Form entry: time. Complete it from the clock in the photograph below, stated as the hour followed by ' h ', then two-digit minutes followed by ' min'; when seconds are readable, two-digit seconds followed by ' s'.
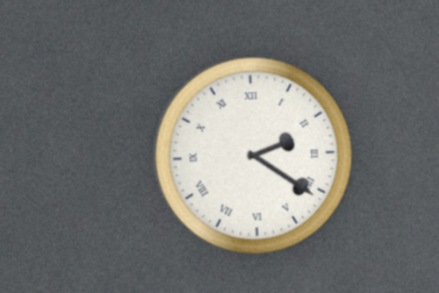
2 h 21 min
